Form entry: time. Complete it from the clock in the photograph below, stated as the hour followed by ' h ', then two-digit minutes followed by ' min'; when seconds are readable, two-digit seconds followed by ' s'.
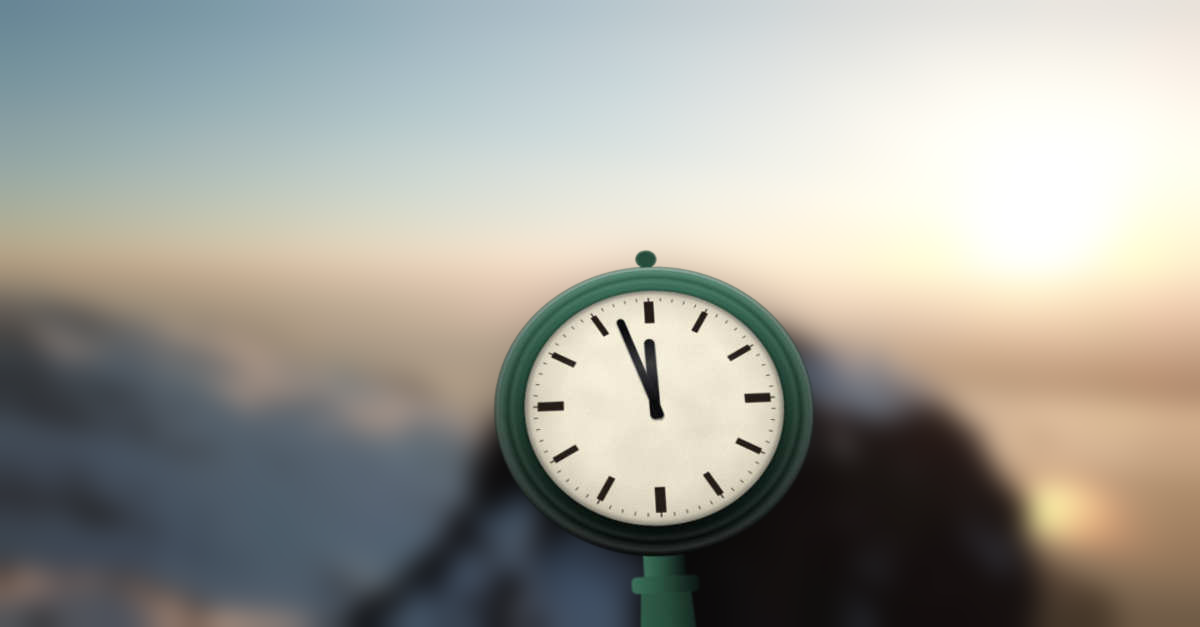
11 h 57 min
